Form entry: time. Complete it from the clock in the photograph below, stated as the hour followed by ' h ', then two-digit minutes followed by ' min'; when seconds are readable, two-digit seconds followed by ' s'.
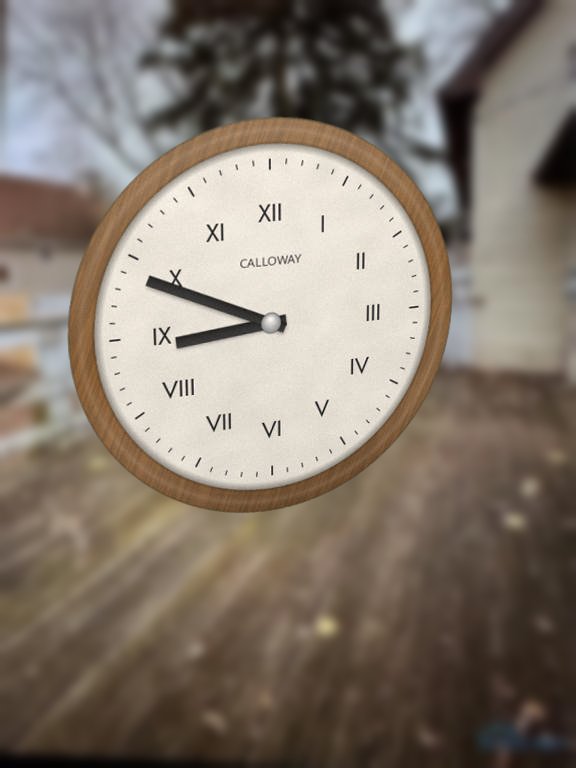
8 h 49 min
